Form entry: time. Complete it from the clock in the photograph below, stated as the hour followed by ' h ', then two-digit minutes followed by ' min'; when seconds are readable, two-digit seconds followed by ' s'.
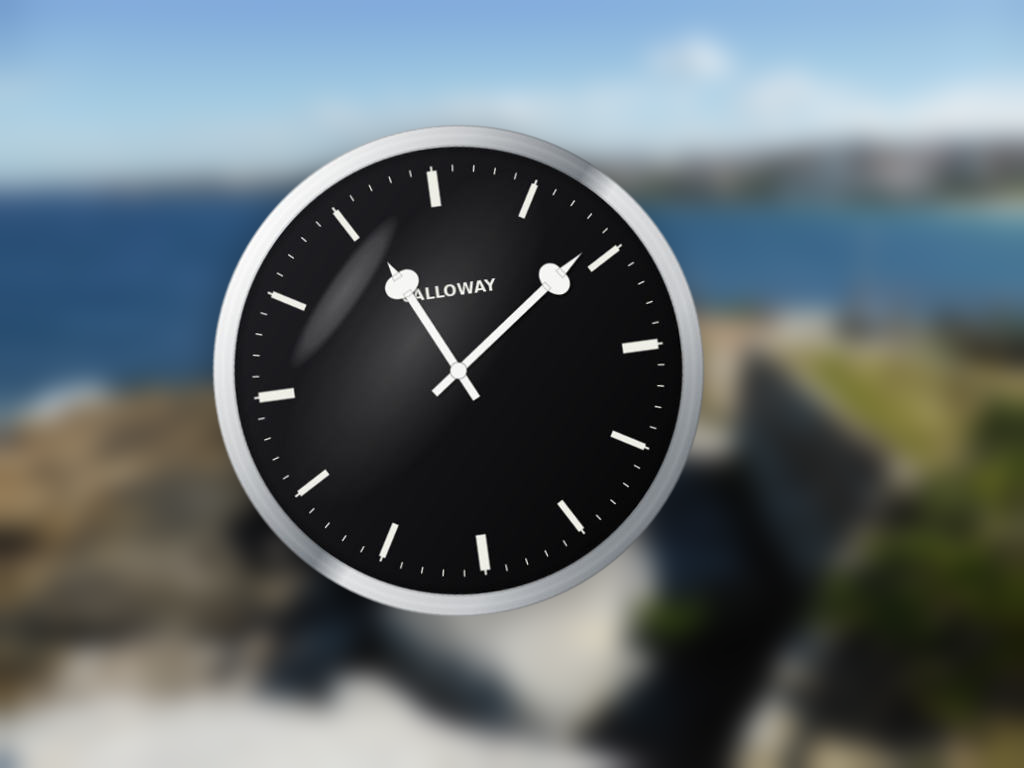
11 h 09 min
